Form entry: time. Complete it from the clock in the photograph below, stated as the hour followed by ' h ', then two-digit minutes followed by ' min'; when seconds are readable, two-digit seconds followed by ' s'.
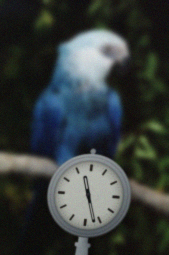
11 h 27 min
